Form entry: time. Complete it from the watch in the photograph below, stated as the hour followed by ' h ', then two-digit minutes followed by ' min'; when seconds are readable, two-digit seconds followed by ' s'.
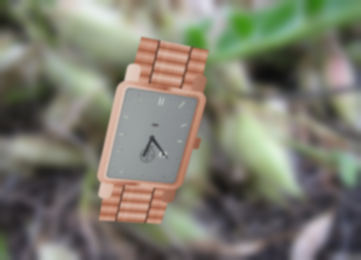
6 h 22 min
